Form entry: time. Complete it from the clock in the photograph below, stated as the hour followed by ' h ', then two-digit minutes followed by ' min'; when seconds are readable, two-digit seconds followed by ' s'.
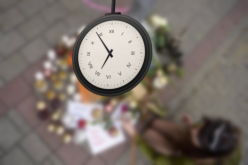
6 h 54 min
